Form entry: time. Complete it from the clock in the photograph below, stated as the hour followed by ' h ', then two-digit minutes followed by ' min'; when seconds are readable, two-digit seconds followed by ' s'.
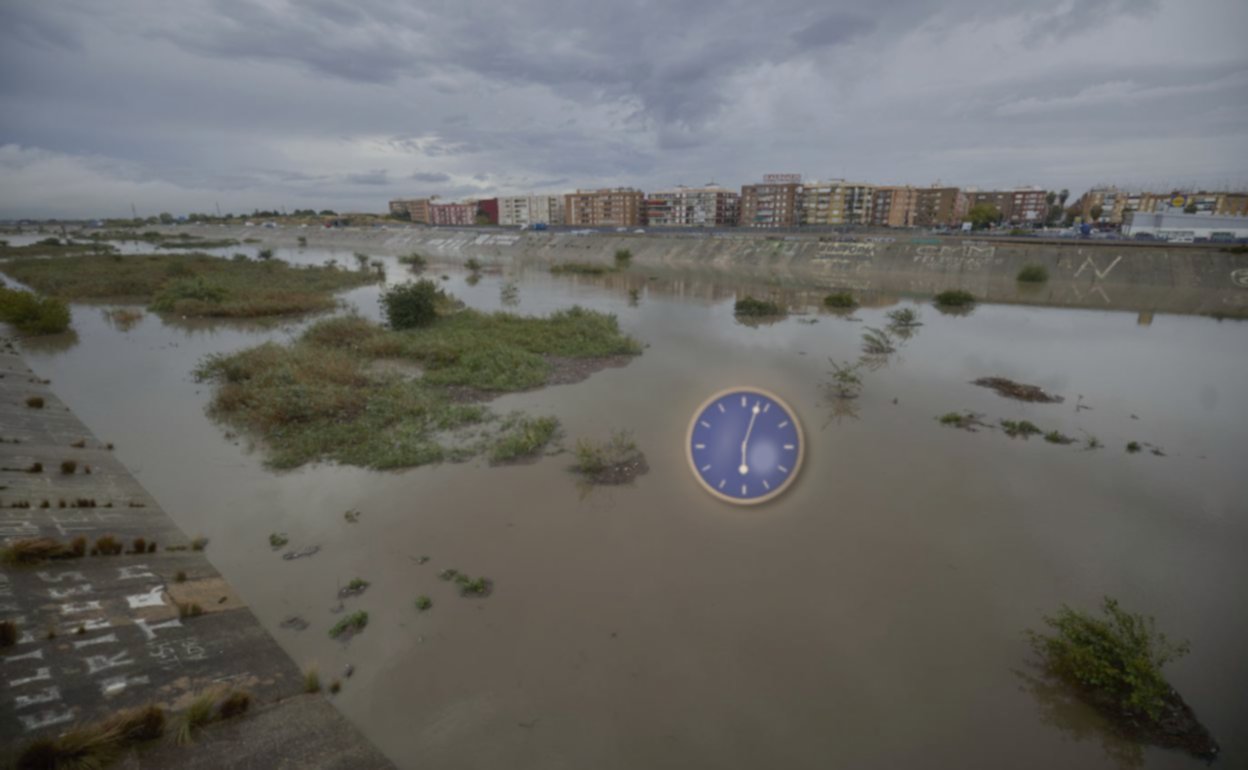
6 h 03 min
